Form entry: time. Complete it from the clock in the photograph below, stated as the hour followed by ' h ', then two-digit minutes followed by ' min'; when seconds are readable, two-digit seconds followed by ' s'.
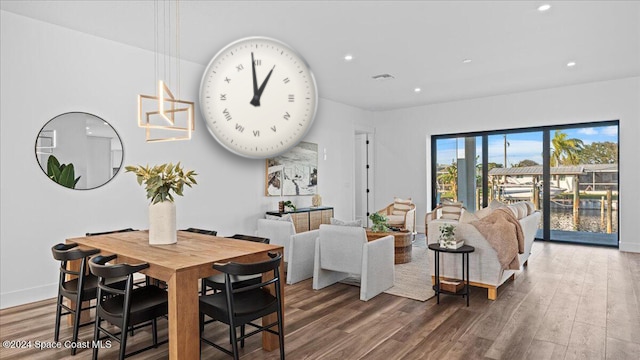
12 h 59 min
